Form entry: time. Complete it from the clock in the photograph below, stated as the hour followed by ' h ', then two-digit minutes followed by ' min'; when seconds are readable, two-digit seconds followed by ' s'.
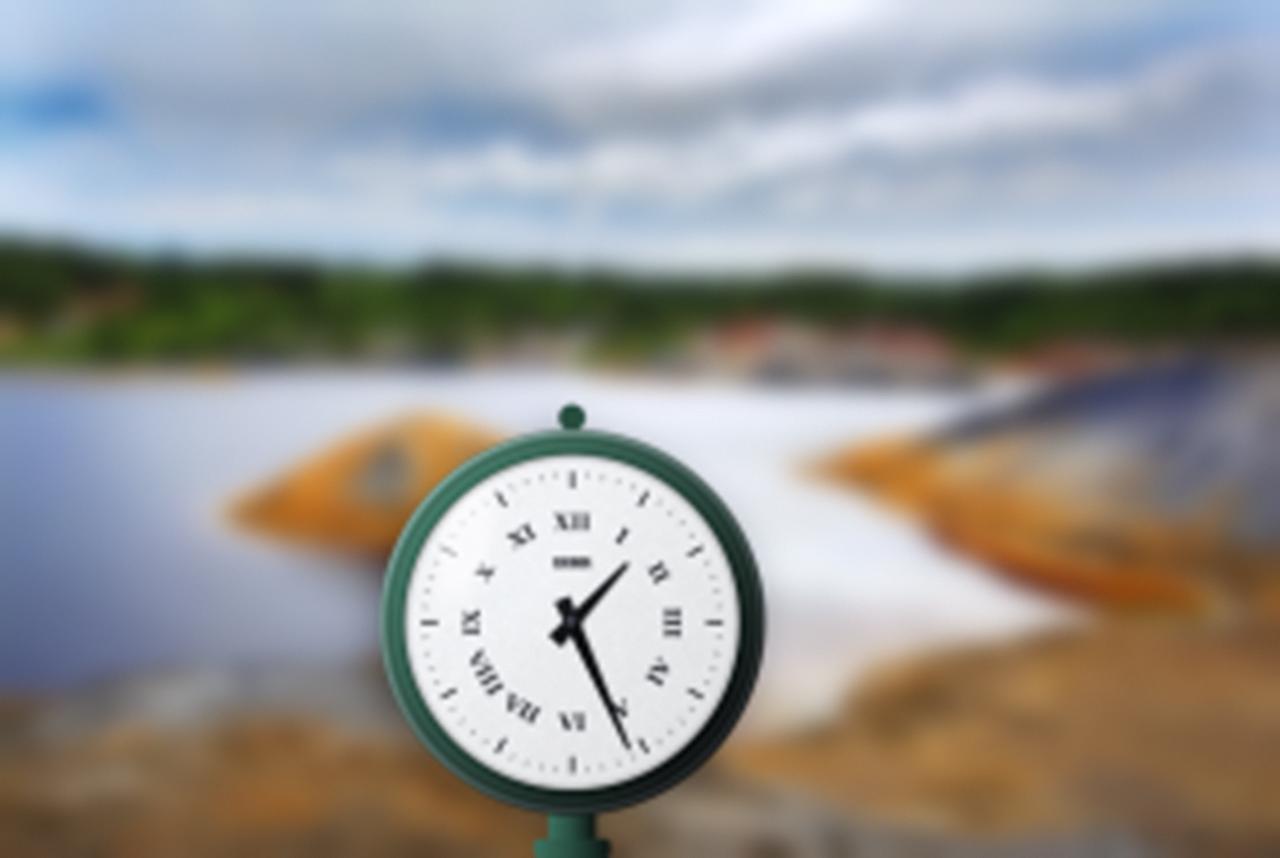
1 h 26 min
